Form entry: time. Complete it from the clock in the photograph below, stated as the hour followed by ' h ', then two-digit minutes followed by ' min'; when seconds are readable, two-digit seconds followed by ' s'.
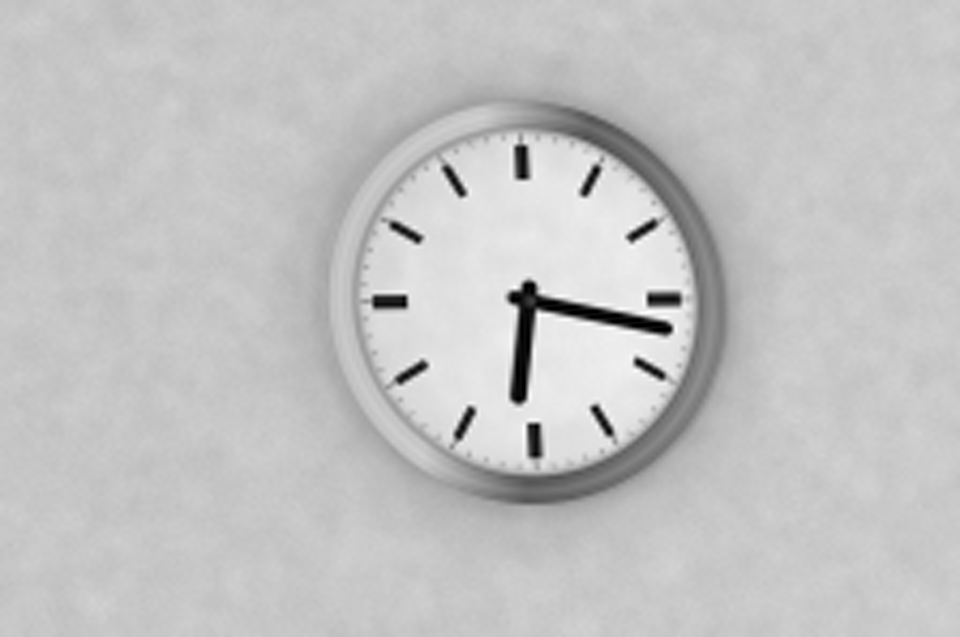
6 h 17 min
